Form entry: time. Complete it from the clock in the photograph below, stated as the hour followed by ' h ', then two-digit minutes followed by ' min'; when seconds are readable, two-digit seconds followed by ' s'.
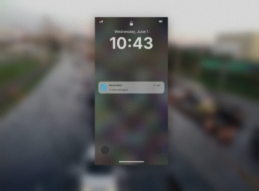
10 h 43 min
